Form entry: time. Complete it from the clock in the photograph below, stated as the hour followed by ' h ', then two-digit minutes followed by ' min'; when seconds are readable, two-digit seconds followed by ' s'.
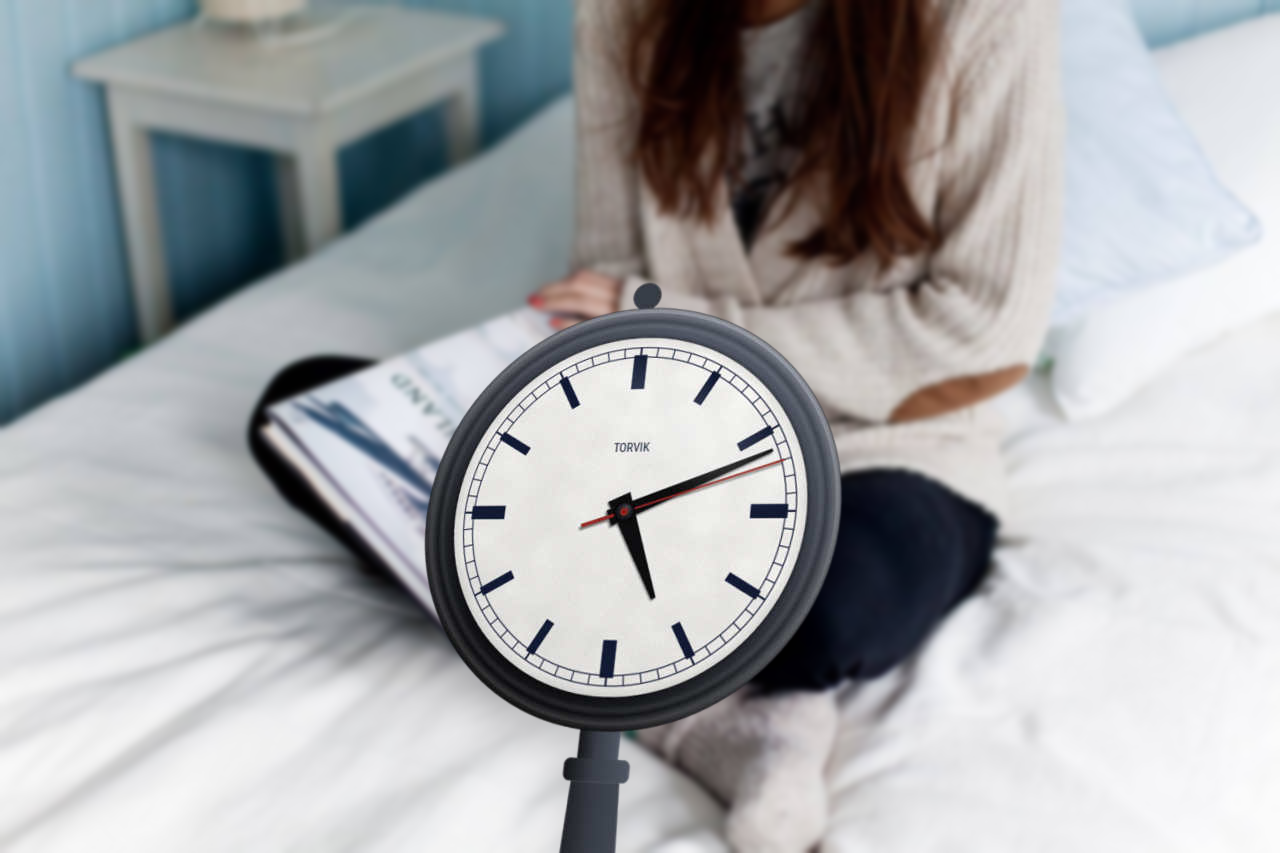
5 h 11 min 12 s
